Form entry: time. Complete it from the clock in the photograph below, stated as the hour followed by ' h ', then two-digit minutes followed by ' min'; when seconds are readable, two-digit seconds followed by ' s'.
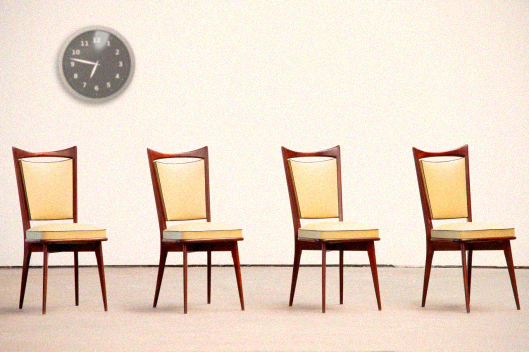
6 h 47 min
